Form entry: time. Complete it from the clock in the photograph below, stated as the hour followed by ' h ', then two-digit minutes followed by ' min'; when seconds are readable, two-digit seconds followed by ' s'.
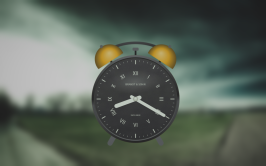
8 h 20 min
